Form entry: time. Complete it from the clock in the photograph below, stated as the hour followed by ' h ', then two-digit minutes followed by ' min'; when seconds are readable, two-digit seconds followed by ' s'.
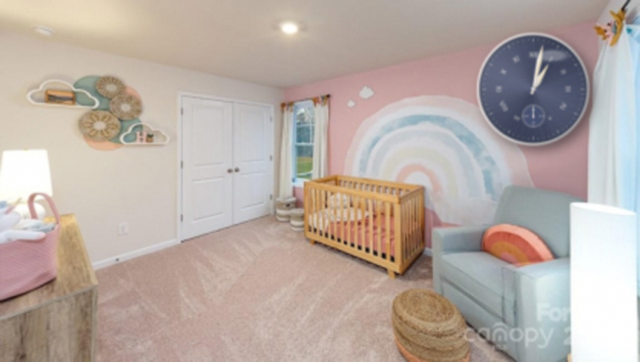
1 h 02 min
